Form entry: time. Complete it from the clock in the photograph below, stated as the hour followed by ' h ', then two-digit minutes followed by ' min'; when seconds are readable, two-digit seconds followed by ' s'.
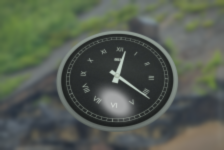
12 h 21 min
